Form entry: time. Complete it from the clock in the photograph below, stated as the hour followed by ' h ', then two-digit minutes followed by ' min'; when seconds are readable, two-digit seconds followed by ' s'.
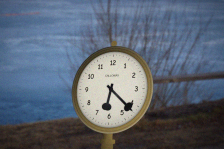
6 h 22 min
